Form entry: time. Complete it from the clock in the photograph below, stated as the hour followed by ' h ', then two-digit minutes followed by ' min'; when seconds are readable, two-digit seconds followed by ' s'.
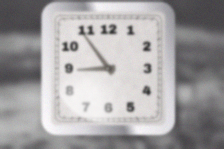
8 h 54 min
